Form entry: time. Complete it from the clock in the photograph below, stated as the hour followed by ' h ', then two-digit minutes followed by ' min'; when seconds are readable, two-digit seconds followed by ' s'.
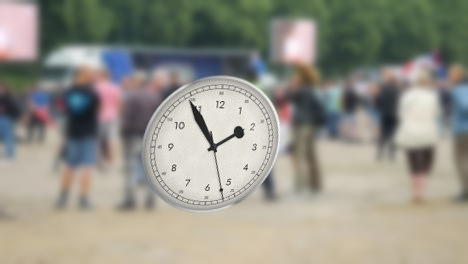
1 h 54 min 27 s
